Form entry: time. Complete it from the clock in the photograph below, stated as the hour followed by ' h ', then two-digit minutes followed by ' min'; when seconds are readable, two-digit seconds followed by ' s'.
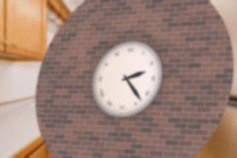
2 h 23 min
